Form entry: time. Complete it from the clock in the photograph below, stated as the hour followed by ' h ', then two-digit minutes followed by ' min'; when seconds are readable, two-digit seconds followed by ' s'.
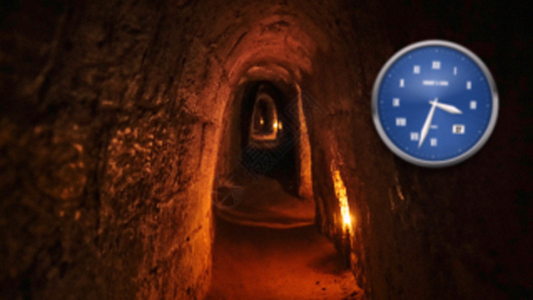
3 h 33 min
